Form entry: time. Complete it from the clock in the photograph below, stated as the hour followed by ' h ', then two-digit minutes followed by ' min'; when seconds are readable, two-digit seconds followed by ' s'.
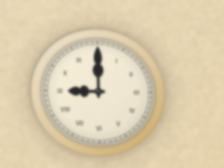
9 h 00 min
